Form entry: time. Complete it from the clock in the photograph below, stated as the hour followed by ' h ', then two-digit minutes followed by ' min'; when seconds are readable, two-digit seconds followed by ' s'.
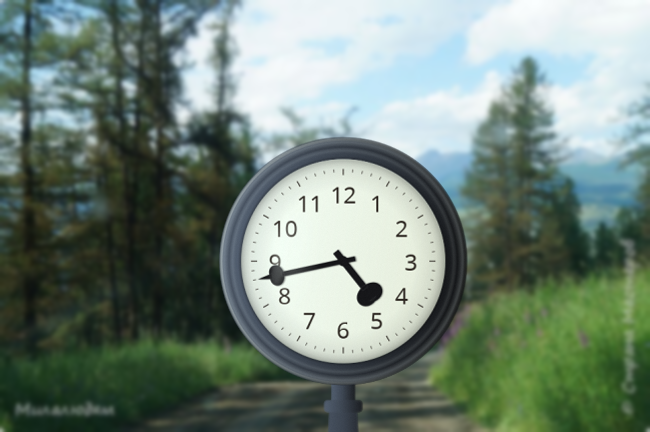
4 h 43 min
